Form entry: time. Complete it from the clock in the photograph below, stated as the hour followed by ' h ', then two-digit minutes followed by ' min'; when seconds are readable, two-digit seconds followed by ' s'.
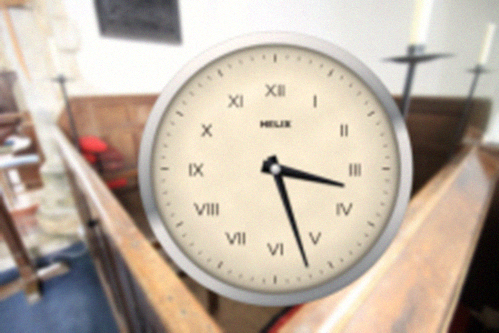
3 h 27 min
